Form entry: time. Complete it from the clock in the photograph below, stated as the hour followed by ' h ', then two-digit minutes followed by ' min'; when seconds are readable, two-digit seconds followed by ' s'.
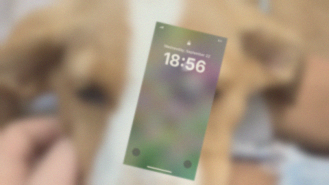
18 h 56 min
